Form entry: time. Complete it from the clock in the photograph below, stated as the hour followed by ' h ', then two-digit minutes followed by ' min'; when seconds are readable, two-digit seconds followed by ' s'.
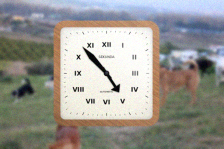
4 h 53 min
